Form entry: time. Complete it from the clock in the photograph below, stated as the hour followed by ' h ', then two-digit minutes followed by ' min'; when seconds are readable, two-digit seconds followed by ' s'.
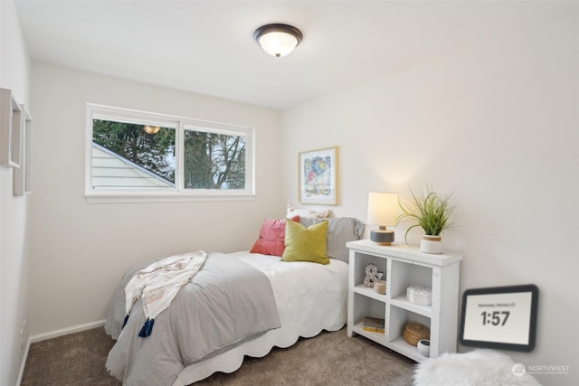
1 h 57 min
